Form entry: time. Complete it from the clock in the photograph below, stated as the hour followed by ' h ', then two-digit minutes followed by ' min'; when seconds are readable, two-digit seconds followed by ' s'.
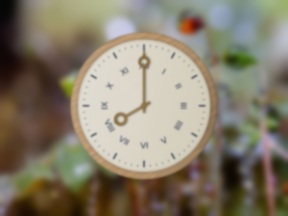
8 h 00 min
